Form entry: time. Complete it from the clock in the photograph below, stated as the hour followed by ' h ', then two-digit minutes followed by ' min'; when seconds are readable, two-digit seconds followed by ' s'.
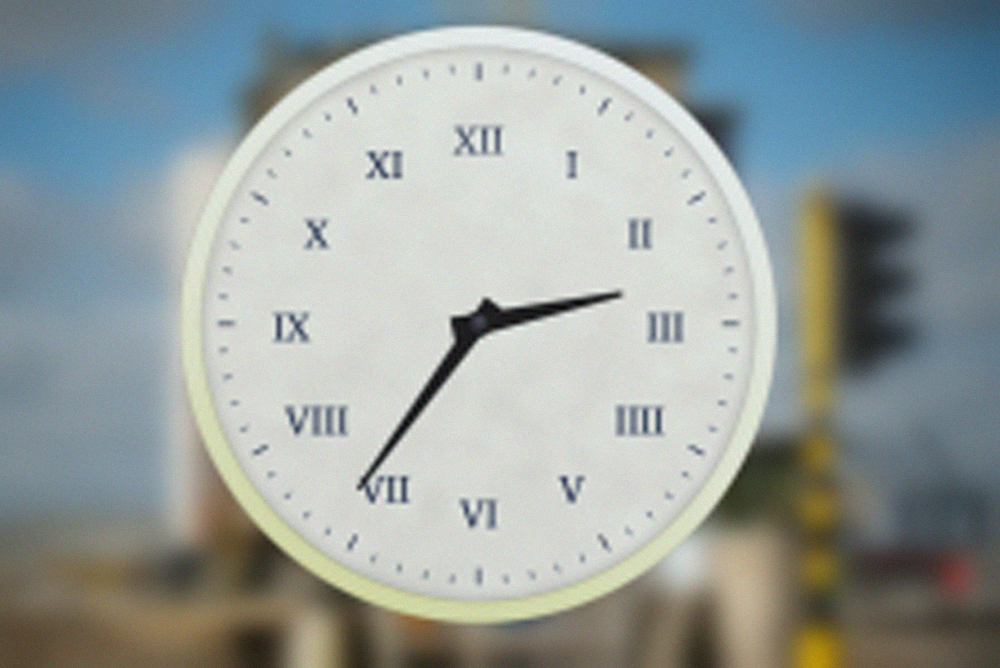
2 h 36 min
